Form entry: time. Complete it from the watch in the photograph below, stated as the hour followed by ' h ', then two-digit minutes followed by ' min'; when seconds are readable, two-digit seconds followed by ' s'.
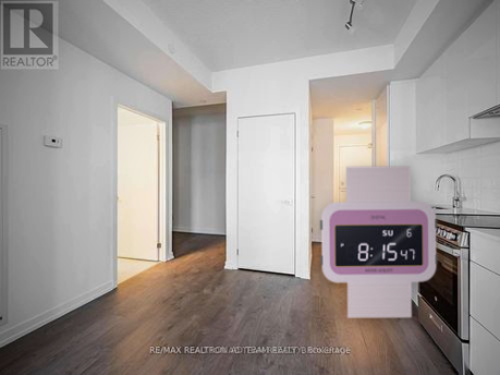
8 h 15 min 47 s
